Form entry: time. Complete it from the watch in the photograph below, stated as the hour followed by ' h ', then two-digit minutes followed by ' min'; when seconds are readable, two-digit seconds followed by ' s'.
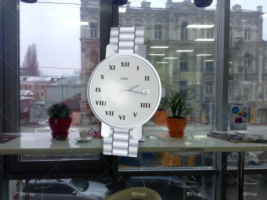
2 h 16 min
